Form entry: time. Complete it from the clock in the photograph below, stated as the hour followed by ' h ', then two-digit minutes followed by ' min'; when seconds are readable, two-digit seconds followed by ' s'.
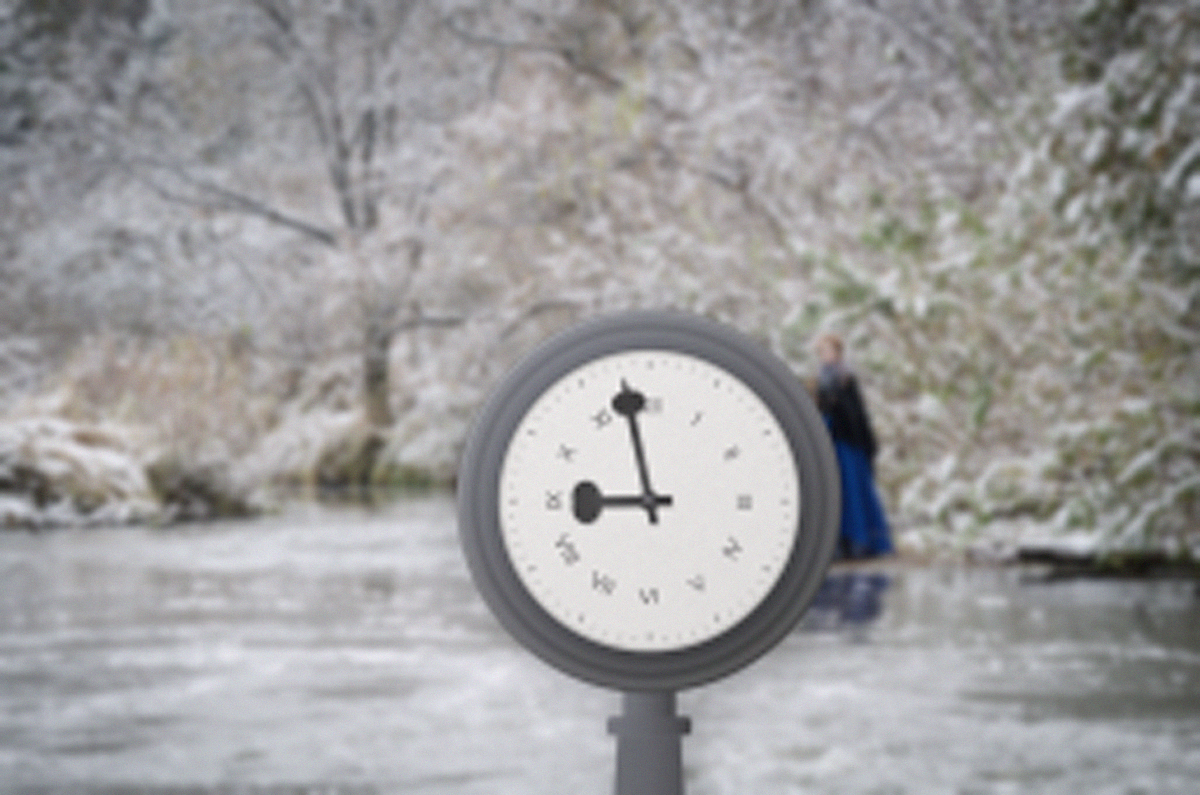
8 h 58 min
